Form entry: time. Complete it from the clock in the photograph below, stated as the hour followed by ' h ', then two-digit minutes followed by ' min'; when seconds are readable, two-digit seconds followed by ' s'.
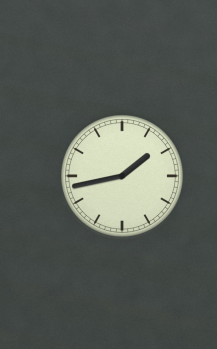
1 h 43 min
